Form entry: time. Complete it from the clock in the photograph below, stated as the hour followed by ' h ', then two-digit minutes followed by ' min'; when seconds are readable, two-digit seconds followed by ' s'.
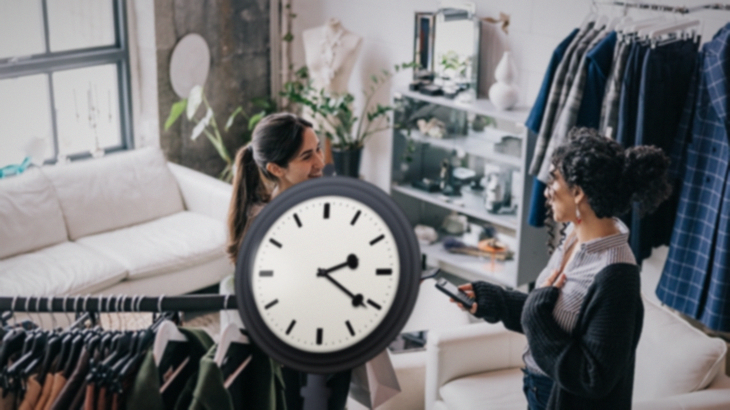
2 h 21 min
